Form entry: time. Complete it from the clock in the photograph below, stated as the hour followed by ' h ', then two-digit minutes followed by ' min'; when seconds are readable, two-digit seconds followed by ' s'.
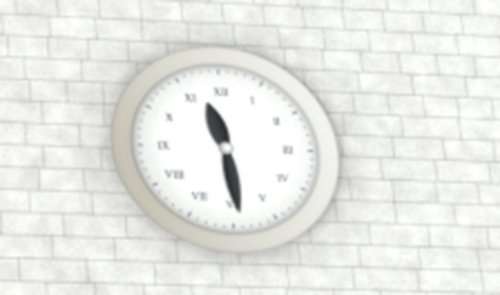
11 h 29 min
